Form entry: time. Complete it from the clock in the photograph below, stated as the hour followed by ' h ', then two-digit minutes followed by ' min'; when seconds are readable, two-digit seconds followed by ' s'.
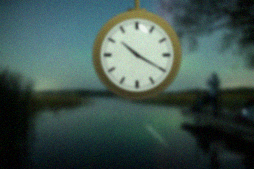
10 h 20 min
